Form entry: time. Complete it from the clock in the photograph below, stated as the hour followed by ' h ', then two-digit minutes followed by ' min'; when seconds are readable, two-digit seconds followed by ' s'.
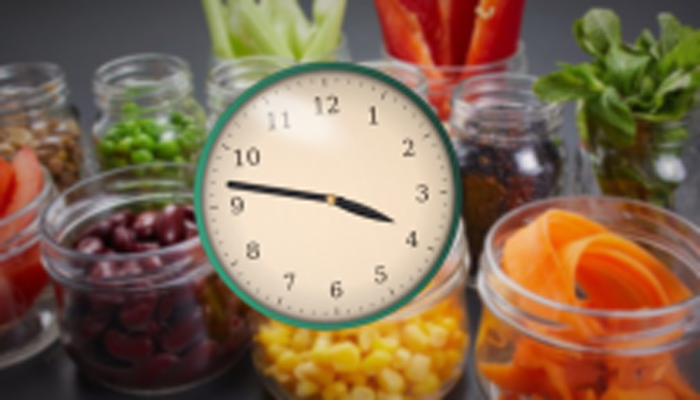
3 h 47 min
